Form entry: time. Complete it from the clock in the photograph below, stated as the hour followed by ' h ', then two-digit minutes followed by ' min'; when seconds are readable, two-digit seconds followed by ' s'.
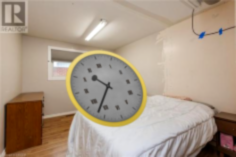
10 h 37 min
